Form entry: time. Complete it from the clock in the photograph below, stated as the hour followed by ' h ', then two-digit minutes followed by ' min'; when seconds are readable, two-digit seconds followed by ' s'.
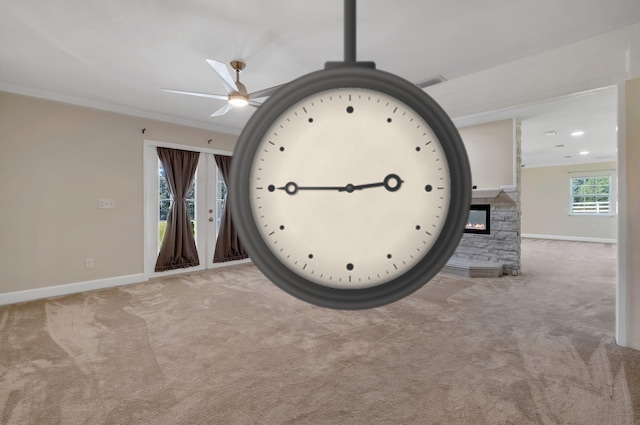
2 h 45 min
